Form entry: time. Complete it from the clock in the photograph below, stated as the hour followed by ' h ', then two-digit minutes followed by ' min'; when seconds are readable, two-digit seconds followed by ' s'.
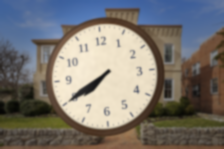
7 h 40 min
